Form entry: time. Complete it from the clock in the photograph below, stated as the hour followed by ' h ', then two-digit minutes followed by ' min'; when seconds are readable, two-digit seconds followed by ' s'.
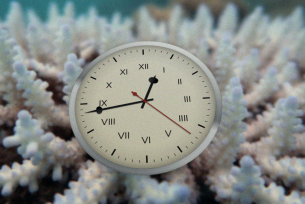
12 h 43 min 22 s
